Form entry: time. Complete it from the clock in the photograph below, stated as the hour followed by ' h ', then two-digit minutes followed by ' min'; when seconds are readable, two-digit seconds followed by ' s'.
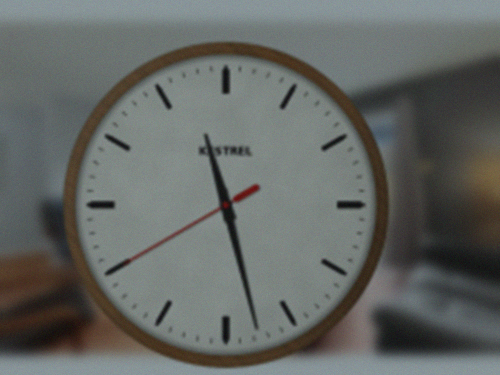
11 h 27 min 40 s
